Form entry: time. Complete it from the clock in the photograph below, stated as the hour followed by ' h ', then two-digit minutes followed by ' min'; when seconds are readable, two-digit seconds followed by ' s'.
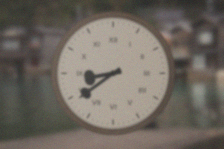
8 h 39 min
